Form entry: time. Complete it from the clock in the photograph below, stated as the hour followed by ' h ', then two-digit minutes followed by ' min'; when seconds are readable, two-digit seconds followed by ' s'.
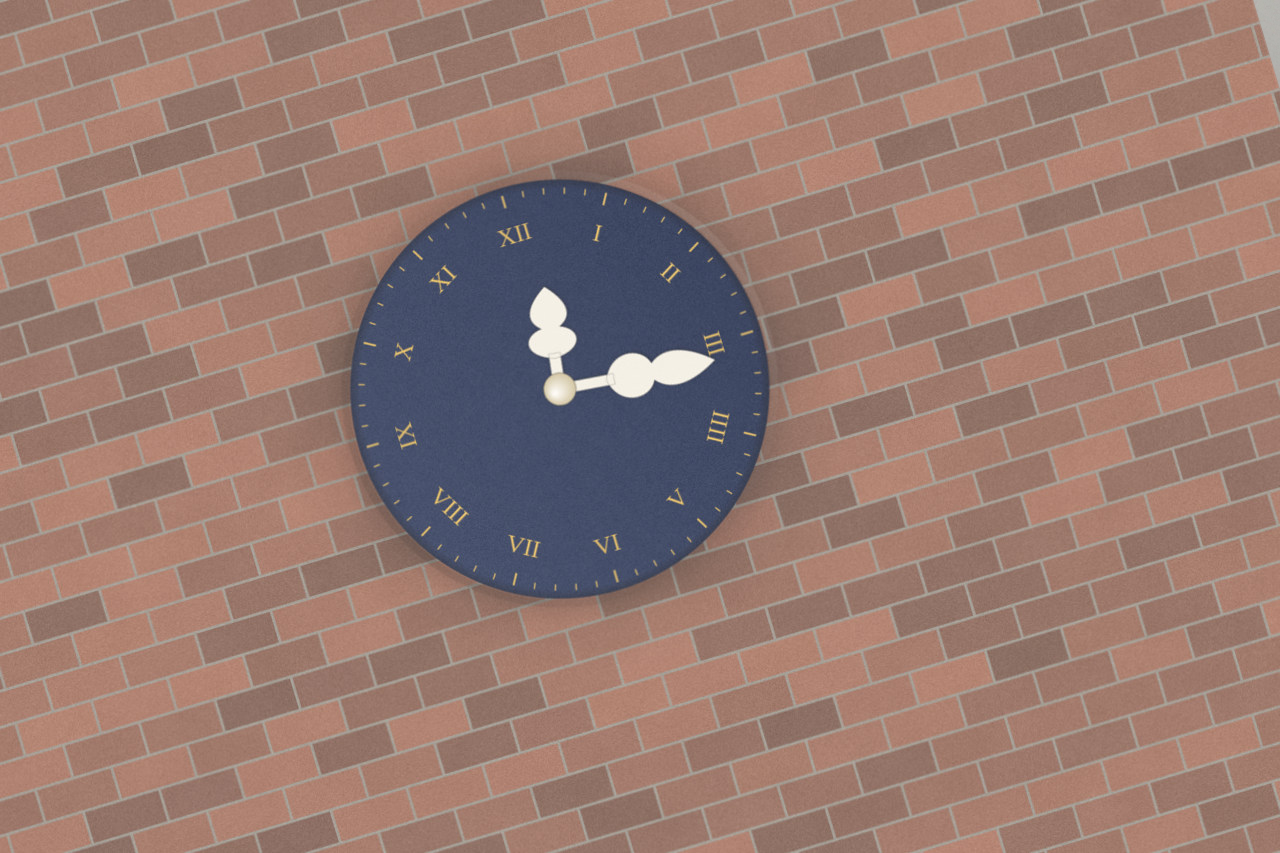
12 h 16 min
